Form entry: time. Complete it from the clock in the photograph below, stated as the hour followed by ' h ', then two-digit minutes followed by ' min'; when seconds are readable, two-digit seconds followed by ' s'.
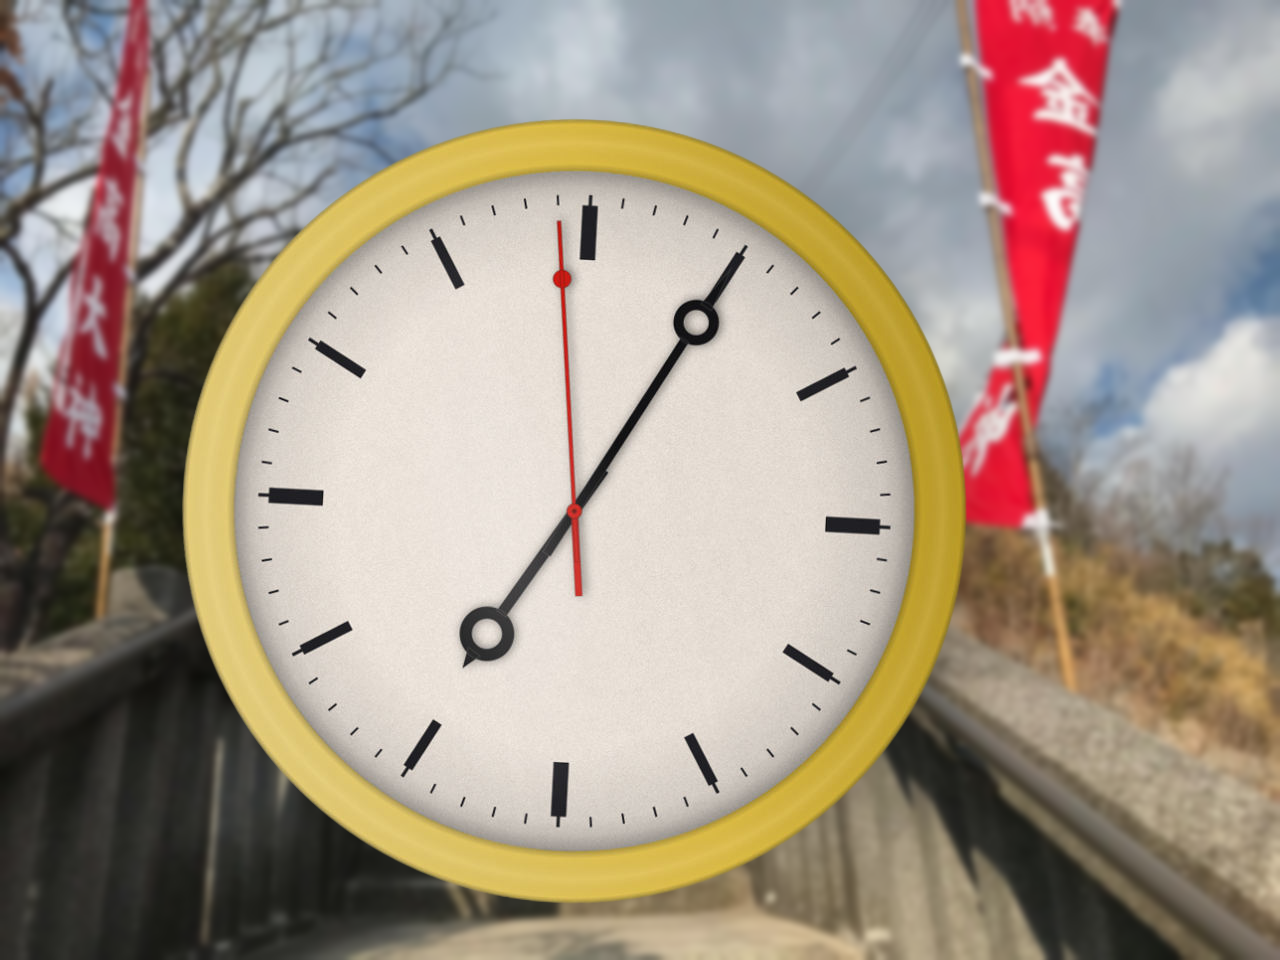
7 h 04 min 59 s
